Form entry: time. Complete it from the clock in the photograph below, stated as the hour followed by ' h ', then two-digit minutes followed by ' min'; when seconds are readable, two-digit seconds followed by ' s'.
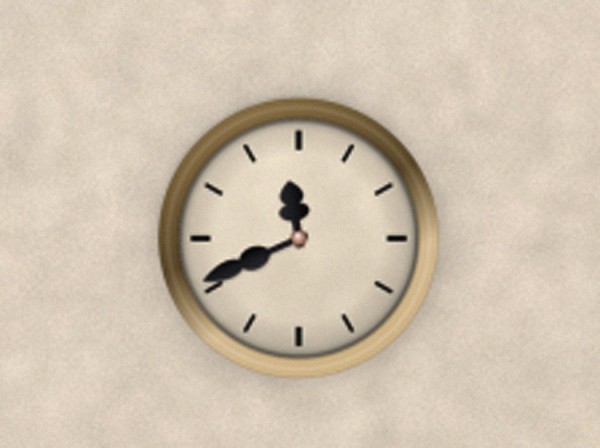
11 h 41 min
